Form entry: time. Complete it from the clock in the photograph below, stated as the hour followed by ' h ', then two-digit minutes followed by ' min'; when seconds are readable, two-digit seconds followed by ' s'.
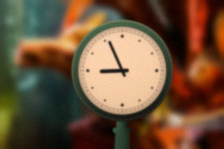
8 h 56 min
